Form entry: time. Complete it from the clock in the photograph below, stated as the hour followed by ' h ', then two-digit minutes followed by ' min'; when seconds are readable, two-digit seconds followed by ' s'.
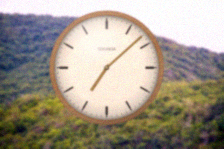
7 h 08 min
